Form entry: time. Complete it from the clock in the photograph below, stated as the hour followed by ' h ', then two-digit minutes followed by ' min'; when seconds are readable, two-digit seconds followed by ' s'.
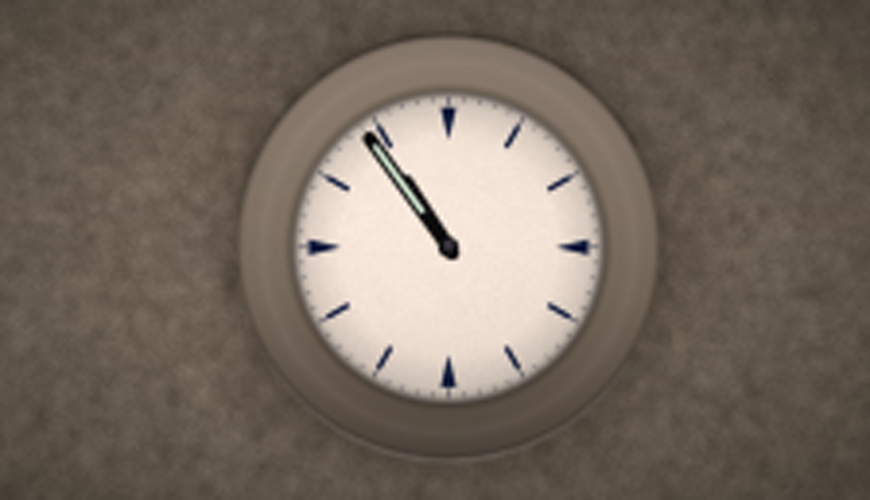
10 h 54 min
